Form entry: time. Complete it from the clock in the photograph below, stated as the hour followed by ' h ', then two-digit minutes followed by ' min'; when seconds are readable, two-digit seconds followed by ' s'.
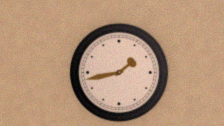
1 h 43 min
